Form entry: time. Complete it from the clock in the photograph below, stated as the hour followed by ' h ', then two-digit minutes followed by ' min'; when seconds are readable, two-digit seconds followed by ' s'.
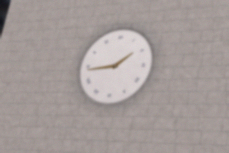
1 h 44 min
